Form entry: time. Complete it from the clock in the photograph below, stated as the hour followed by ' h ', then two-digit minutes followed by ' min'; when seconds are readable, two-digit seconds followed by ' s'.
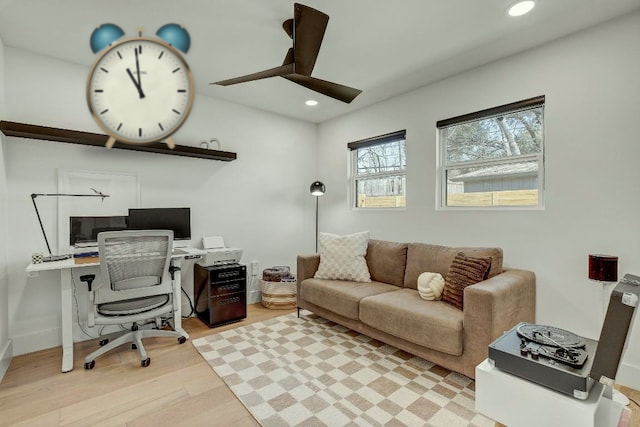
10 h 59 min
